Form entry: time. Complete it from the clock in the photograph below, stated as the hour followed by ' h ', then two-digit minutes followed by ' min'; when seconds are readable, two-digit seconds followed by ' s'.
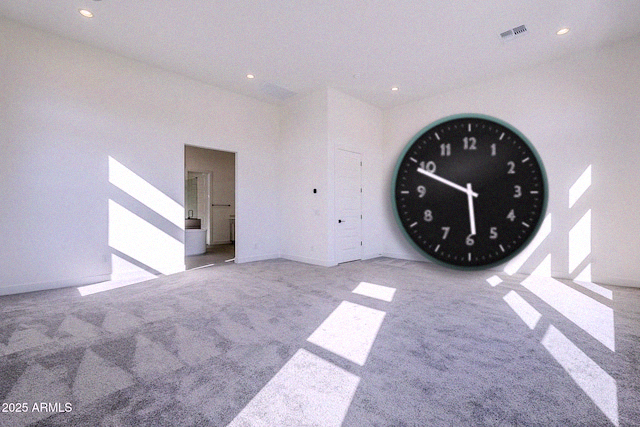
5 h 49 min
